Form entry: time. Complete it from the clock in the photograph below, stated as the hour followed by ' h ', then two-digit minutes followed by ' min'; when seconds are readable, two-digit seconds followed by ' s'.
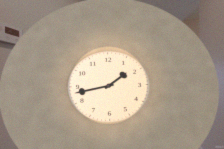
1 h 43 min
